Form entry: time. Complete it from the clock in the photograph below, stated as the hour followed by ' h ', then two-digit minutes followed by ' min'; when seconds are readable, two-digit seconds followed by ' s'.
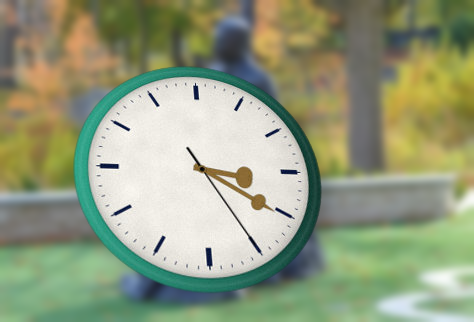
3 h 20 min 25 s
